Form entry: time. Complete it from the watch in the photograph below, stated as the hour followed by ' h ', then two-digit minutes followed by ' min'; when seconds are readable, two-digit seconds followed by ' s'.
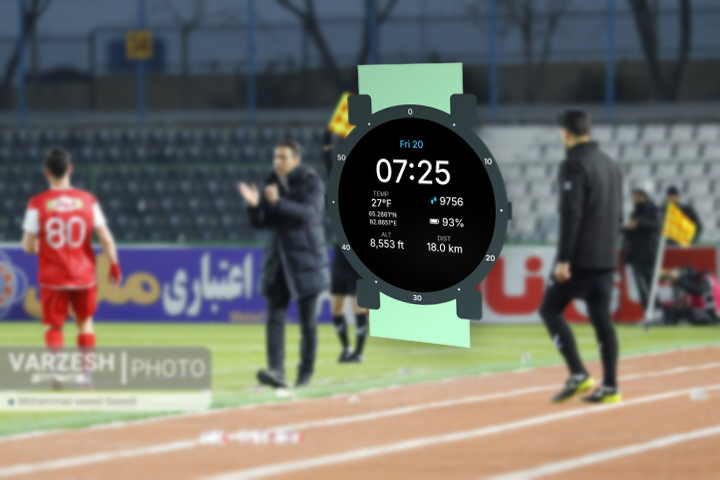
7 h 25 min
